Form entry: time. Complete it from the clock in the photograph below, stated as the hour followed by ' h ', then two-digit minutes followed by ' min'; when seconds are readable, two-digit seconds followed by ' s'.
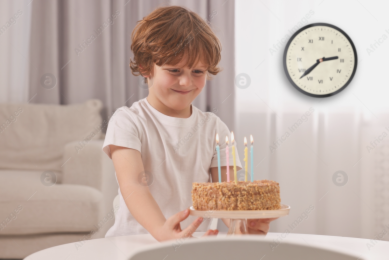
2 h 38 min
